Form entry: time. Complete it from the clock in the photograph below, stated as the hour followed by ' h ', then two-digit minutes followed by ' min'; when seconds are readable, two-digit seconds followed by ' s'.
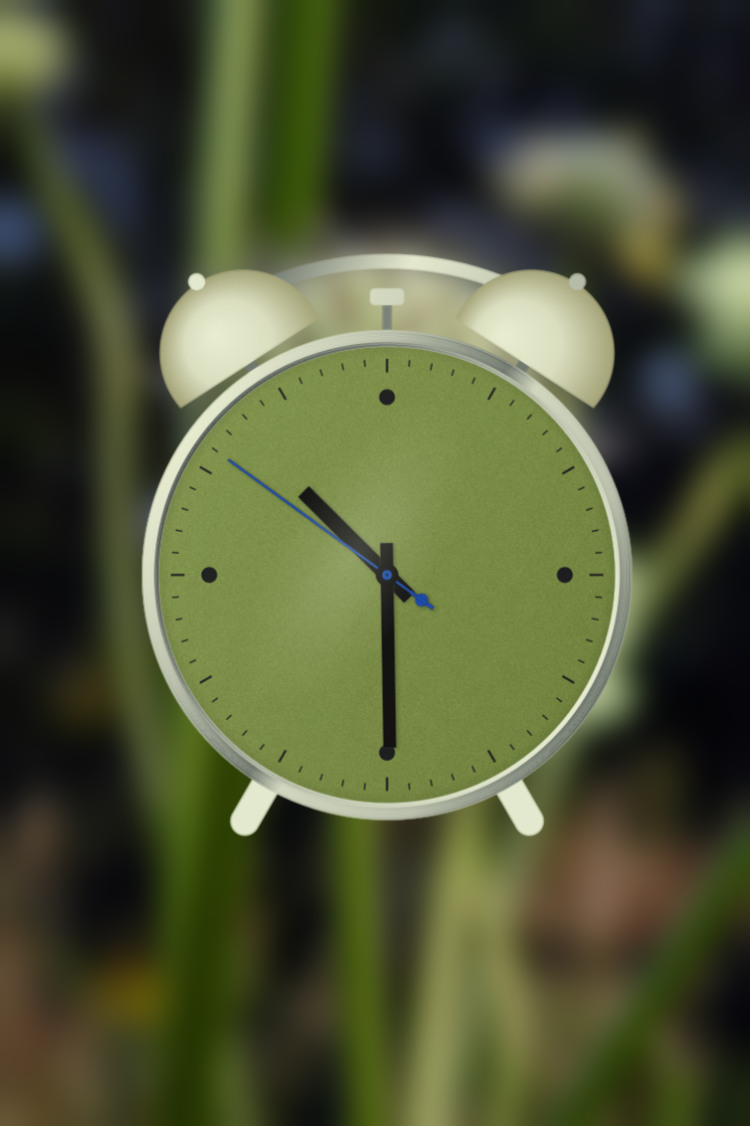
10 h 29 min 51 s
